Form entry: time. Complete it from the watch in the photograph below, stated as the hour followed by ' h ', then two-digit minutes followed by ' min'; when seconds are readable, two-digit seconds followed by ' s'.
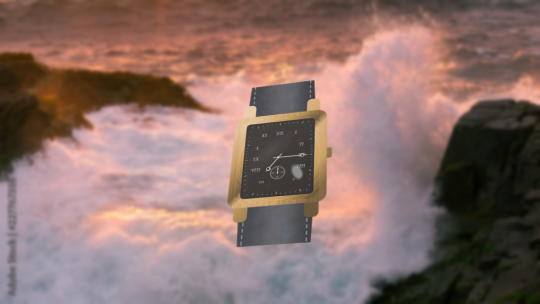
7 h 15 min
